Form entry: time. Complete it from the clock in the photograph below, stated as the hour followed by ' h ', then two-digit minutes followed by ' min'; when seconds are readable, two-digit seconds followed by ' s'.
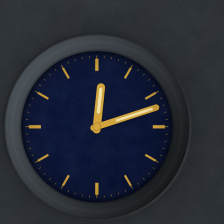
12 h 12 min
